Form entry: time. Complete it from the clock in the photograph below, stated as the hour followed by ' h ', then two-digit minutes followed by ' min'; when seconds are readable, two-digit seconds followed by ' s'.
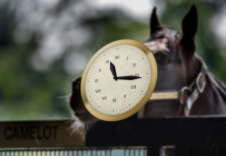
11 h 16 min
